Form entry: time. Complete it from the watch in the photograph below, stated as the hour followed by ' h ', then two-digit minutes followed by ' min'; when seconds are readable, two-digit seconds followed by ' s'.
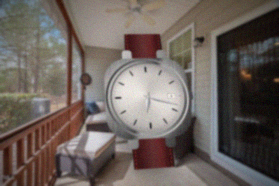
6 h 18 min
